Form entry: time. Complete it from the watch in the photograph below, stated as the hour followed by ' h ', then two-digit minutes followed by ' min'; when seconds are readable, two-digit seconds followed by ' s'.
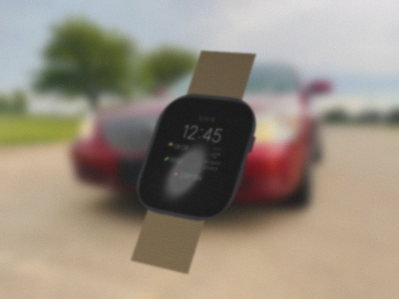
12 h 45 min
